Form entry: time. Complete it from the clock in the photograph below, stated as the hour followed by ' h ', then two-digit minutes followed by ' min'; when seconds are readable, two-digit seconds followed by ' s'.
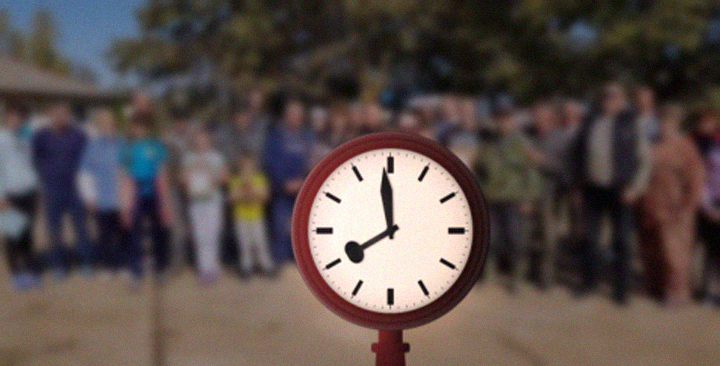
7 h 59 min
